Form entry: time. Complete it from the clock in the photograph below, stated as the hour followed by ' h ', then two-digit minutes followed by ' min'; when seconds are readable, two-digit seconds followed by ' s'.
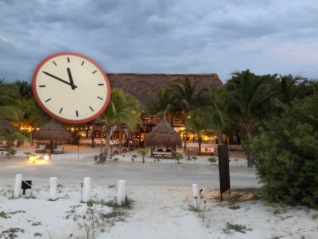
11 h 50 min
